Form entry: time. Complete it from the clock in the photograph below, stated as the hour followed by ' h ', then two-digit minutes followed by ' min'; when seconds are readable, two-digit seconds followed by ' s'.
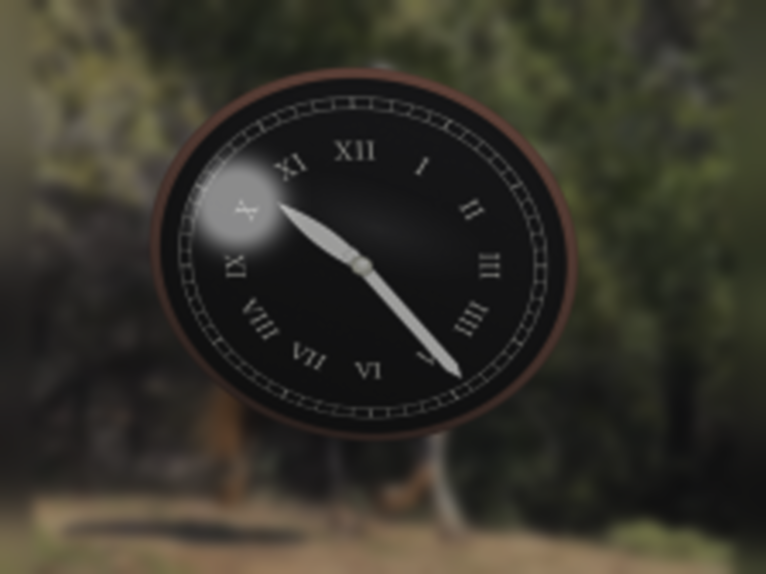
10 h 24 min
